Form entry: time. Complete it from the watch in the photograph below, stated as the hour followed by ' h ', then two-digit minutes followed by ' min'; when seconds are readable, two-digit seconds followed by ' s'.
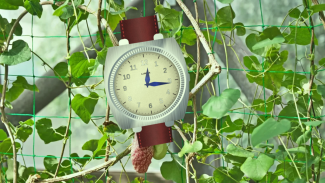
12 h 16 min
